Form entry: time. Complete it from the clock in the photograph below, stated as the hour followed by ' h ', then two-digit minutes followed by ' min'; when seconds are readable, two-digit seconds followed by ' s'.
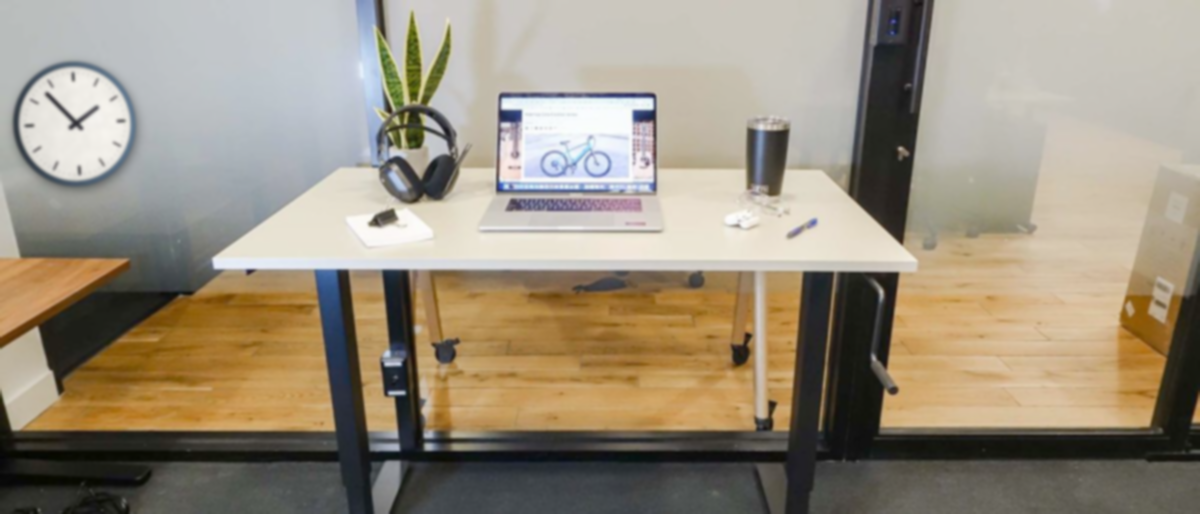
1 h 53 min
